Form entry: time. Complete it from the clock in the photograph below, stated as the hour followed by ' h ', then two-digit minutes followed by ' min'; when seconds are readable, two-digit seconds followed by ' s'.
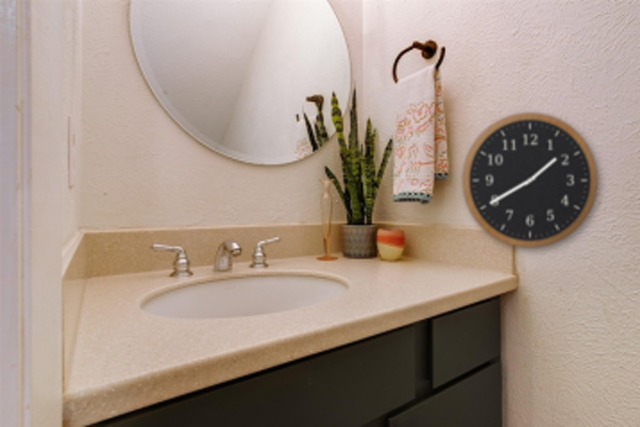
1 h 40 min
